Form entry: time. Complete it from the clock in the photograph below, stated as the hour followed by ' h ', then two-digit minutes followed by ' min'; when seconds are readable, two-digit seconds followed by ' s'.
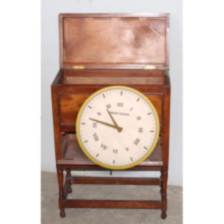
10 h 47 min
